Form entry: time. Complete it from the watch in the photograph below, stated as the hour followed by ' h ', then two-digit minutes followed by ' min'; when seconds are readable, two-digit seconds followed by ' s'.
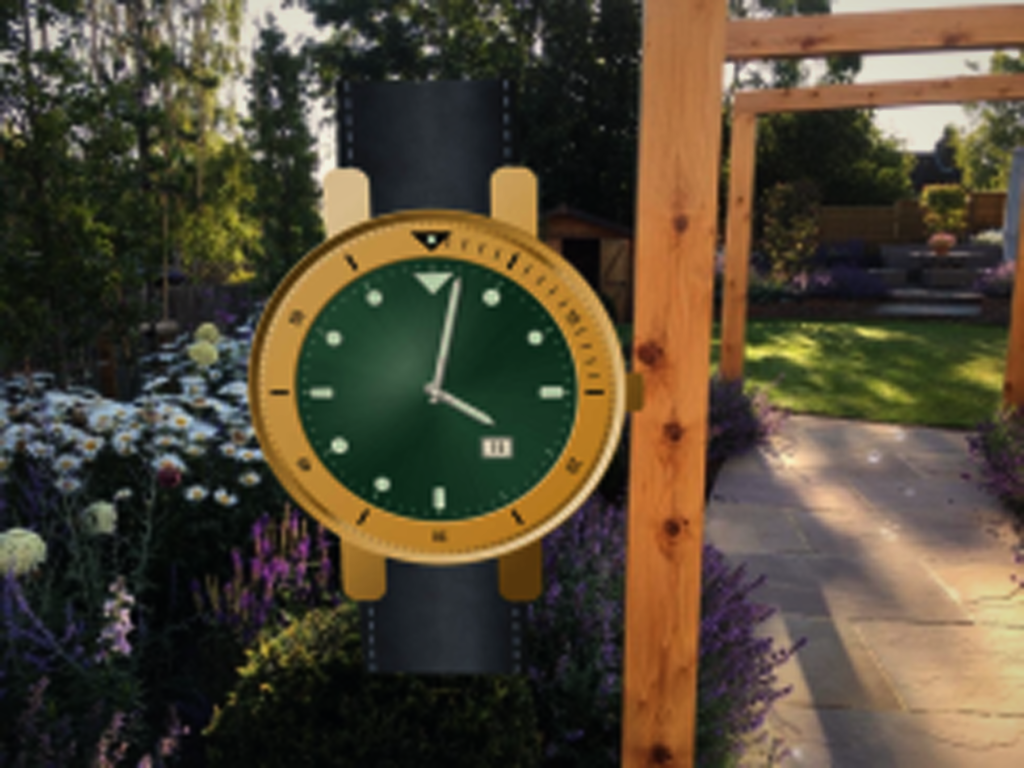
4 h 02 min
